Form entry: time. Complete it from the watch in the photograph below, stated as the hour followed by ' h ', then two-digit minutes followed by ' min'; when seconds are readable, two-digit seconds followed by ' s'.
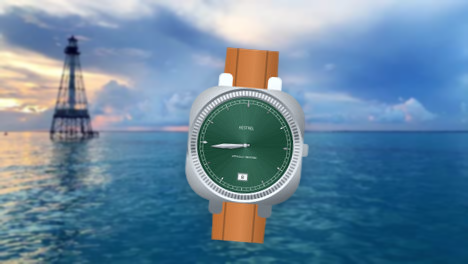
8 h 44 min
